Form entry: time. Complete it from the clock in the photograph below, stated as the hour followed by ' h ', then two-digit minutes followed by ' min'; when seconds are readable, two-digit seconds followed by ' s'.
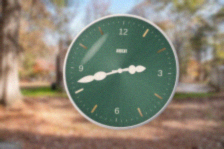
2 h 42 min
